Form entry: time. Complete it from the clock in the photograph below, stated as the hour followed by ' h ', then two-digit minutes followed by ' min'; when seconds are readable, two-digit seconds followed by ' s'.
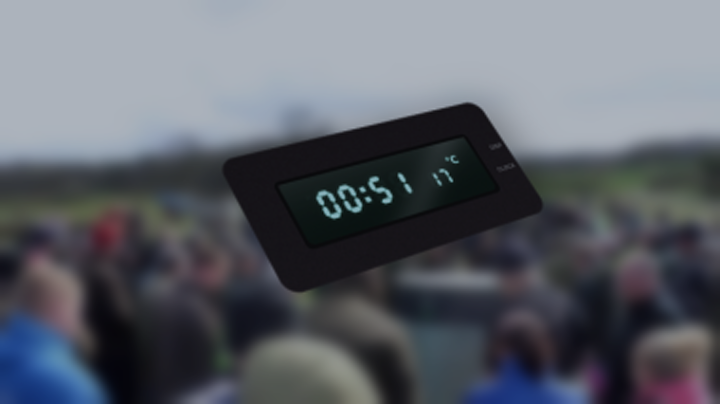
0 h 51 min
